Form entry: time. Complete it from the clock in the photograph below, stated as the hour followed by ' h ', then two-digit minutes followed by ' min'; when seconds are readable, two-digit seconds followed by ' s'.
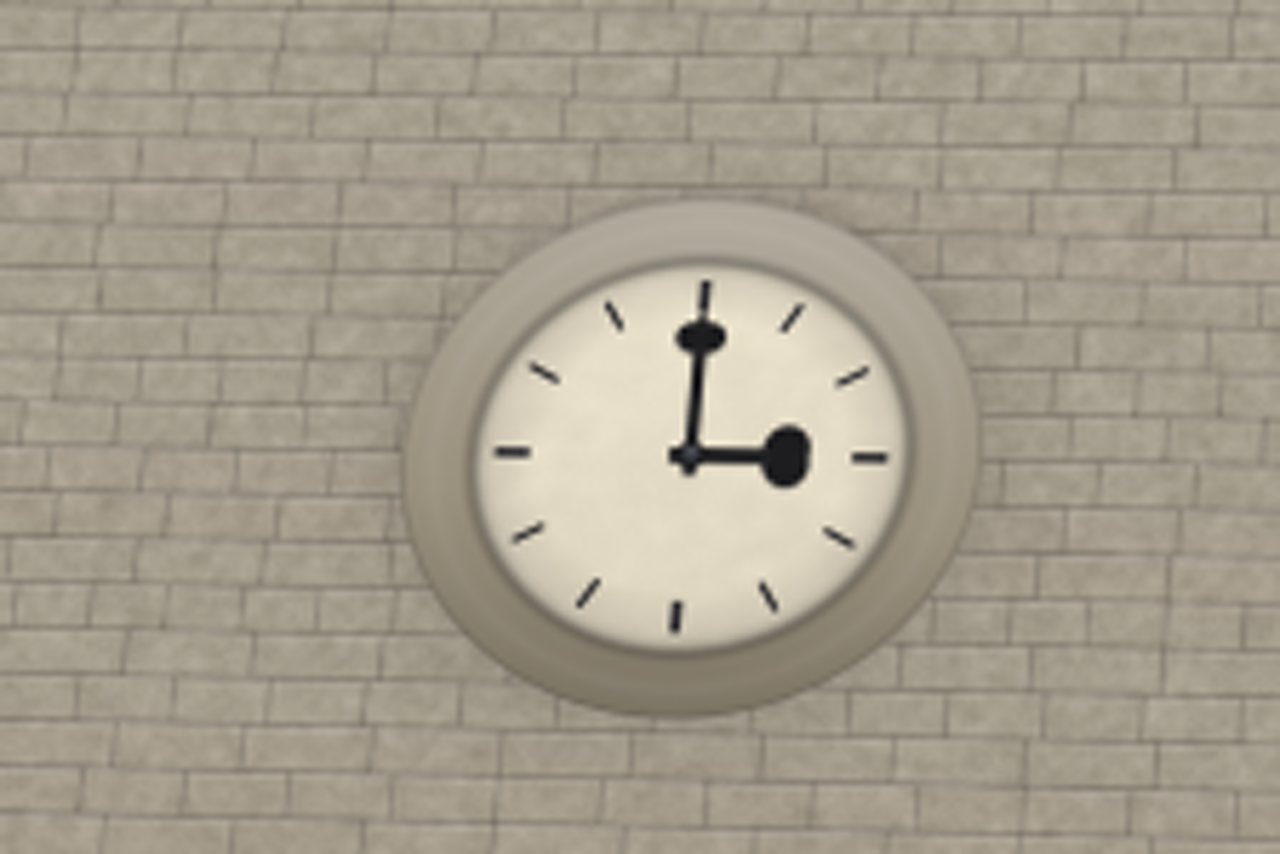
3 h 00 min
